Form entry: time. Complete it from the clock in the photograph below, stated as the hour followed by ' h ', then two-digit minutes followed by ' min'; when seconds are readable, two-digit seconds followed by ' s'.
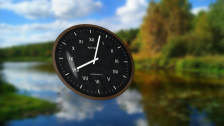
8 h 03 min
